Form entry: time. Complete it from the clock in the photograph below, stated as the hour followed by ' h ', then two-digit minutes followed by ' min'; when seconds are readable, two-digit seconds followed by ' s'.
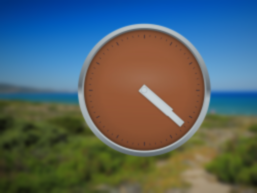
4 h 22 min
